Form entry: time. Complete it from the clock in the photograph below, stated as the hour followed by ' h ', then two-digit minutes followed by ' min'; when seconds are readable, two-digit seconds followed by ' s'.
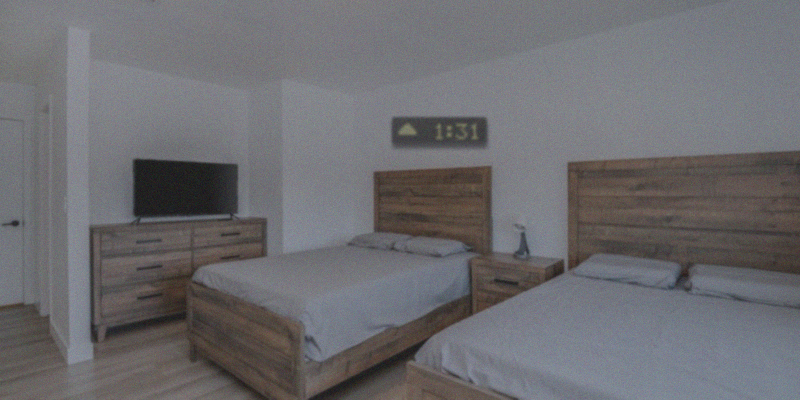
1 h 31 min
